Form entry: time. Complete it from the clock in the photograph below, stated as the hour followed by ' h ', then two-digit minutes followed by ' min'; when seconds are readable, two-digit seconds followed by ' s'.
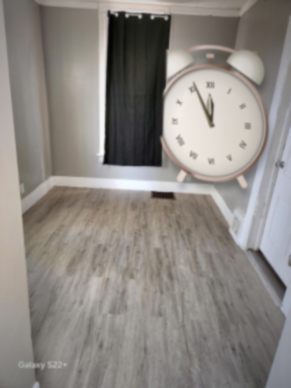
11 h 56 min
